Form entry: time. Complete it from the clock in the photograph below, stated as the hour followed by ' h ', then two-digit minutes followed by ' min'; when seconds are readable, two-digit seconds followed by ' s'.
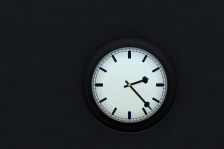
2 h 23 min
